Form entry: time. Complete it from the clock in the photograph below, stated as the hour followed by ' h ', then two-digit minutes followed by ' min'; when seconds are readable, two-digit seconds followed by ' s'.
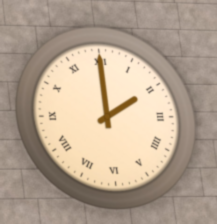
2 h 00 min
